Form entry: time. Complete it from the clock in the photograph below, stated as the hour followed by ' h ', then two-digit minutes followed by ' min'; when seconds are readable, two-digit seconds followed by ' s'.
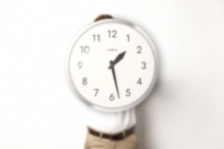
1 h 28 min
